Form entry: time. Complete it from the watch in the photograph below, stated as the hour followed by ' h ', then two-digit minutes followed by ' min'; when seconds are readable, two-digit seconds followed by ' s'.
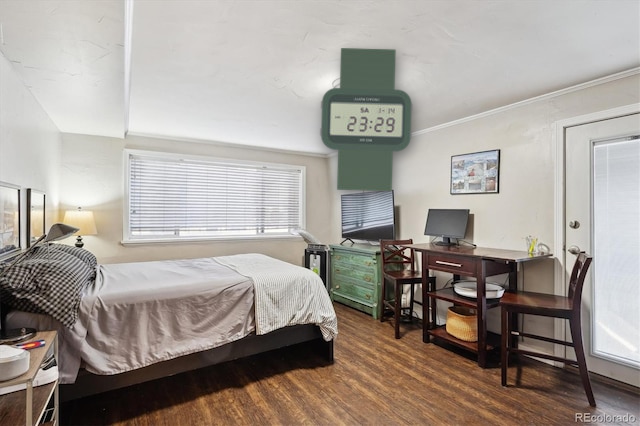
23 h 29 min
